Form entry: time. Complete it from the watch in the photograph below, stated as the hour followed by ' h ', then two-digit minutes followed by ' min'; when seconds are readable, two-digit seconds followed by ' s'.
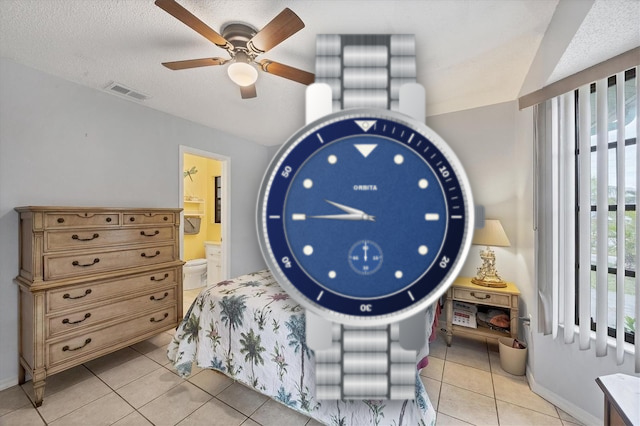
9 h 45 min
